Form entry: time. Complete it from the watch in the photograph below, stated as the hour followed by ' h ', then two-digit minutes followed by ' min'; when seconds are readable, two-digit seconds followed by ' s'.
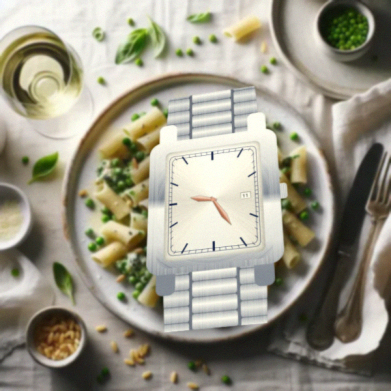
9 h 25 min
